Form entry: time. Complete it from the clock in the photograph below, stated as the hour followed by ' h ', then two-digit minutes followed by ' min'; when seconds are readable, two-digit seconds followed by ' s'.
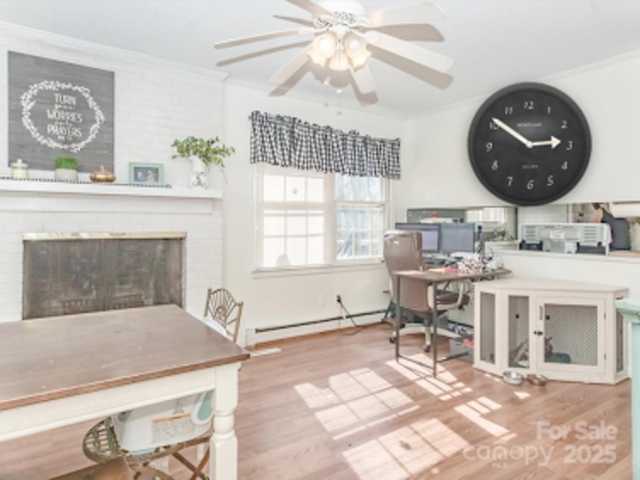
2 h 51 min
